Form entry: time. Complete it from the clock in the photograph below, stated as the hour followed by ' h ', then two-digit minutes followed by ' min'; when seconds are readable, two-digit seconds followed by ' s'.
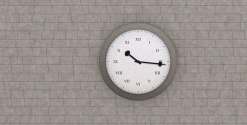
10 h 16 min
